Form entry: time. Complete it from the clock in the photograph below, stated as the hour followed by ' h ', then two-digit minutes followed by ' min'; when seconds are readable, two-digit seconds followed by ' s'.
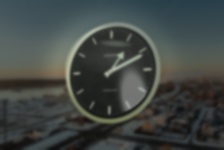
1 h 11 min
